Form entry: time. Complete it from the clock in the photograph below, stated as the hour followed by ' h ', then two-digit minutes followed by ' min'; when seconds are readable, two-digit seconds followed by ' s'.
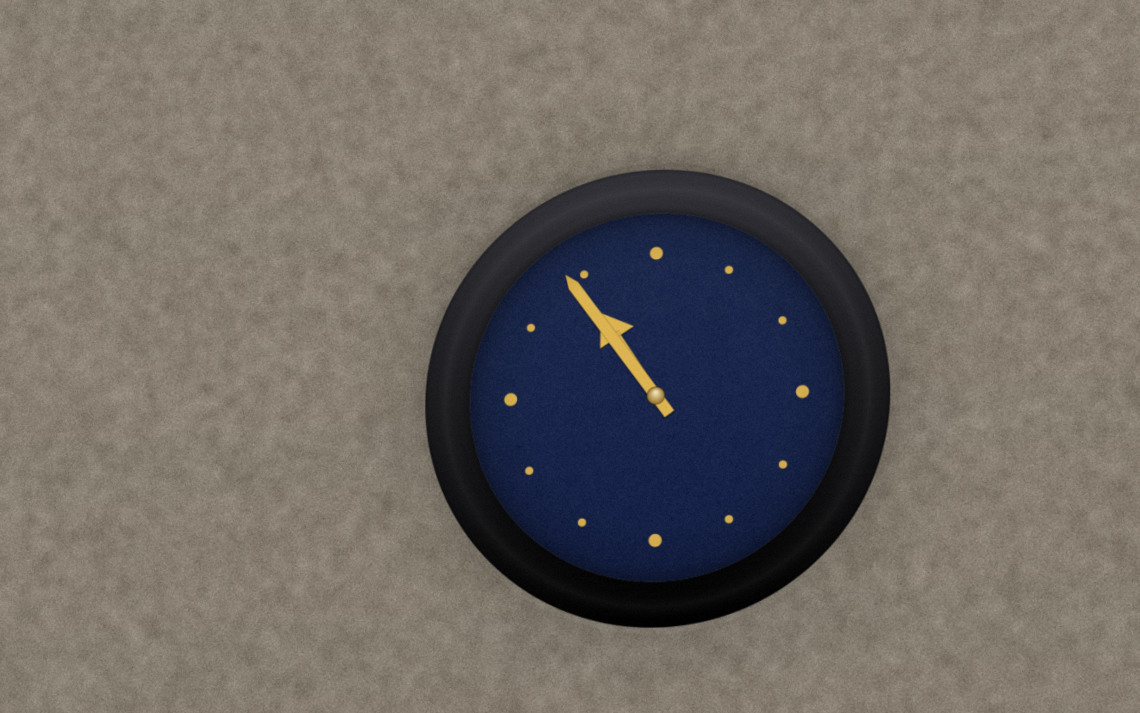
10 h 54 min
